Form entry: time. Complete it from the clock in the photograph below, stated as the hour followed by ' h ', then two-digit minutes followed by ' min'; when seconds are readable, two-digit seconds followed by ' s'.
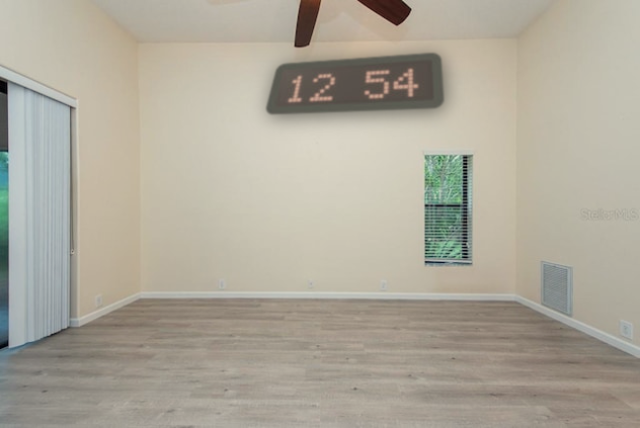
12 h 54 min
